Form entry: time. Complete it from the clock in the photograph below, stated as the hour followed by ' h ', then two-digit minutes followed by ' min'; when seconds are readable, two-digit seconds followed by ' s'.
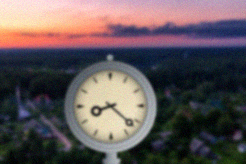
8 h 22 min
